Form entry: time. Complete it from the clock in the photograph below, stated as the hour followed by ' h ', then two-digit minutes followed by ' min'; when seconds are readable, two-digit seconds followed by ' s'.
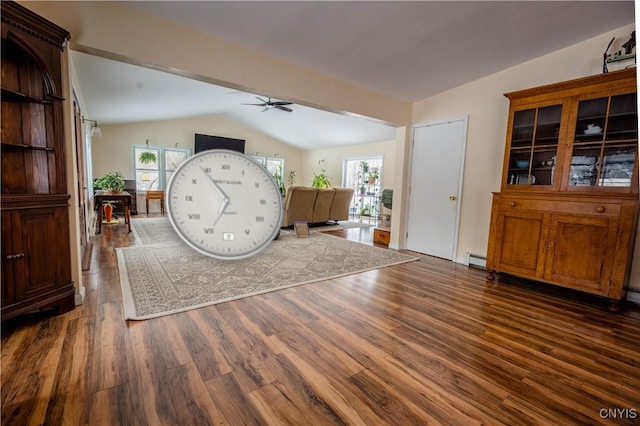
6 h 54 min
